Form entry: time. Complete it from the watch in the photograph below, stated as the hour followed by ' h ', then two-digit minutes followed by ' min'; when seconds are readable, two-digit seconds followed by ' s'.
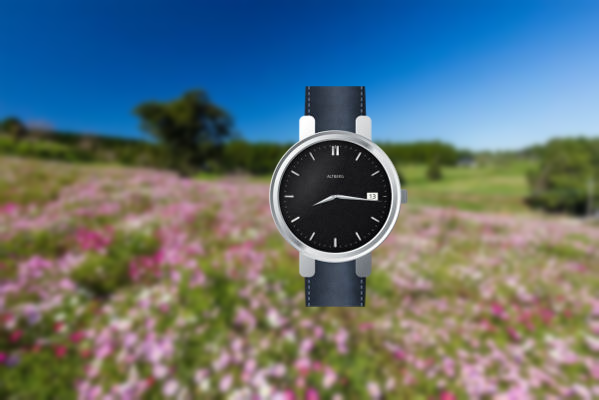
8 h 16 min
